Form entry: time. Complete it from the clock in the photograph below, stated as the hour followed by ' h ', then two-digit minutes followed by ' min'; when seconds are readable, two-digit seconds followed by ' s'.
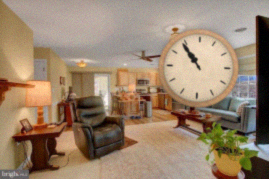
10 h 54 min
